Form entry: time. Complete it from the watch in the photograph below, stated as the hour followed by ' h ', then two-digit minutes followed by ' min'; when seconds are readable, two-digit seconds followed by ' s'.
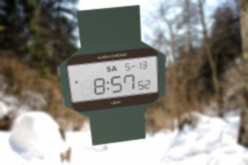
8 h 57 min
